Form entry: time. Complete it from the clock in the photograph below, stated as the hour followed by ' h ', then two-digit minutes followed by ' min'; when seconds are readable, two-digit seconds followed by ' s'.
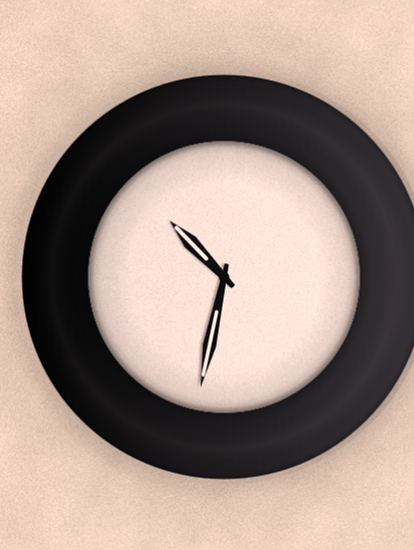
10 h 32 min
